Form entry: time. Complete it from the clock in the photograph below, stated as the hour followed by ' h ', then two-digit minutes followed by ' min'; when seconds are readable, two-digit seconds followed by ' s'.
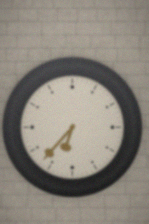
6 h 37 min
